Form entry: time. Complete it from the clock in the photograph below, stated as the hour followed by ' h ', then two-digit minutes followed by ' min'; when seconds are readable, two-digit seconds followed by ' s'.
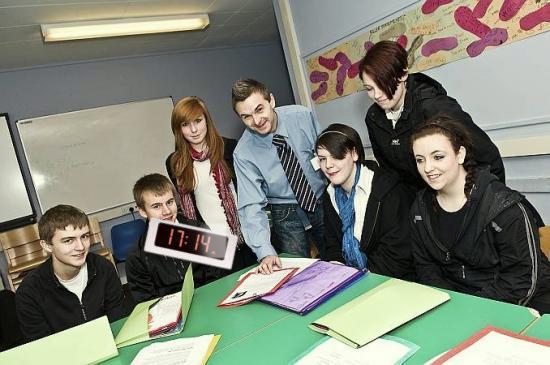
17 h 14 min
